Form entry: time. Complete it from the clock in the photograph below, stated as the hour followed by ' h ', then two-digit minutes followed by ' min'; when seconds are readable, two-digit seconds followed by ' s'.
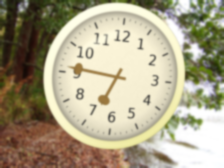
6 h 46 min
